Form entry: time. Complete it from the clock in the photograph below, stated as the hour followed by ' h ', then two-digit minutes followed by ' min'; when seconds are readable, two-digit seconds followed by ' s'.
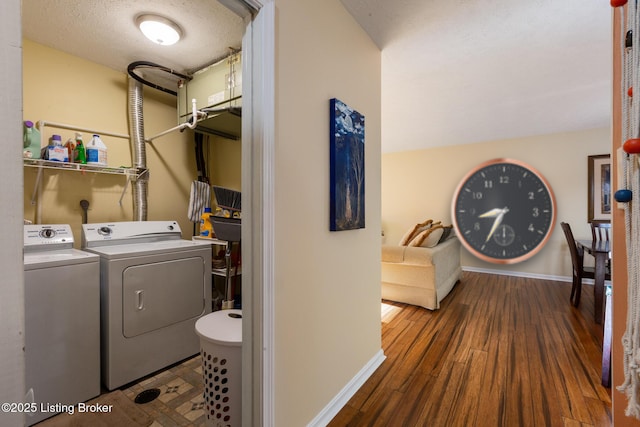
8 h 35 min
